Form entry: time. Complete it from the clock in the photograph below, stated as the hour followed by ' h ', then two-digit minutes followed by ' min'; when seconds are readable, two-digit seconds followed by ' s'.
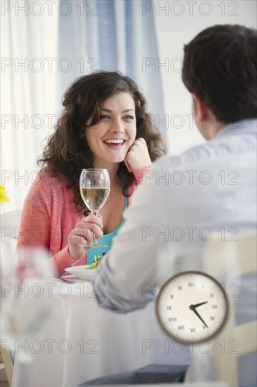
2 h 24 min
